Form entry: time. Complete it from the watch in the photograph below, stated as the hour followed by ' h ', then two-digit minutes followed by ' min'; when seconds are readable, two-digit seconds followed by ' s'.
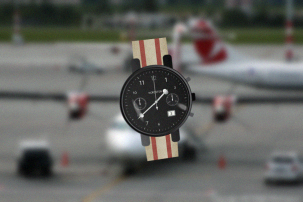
1 h 39 min
